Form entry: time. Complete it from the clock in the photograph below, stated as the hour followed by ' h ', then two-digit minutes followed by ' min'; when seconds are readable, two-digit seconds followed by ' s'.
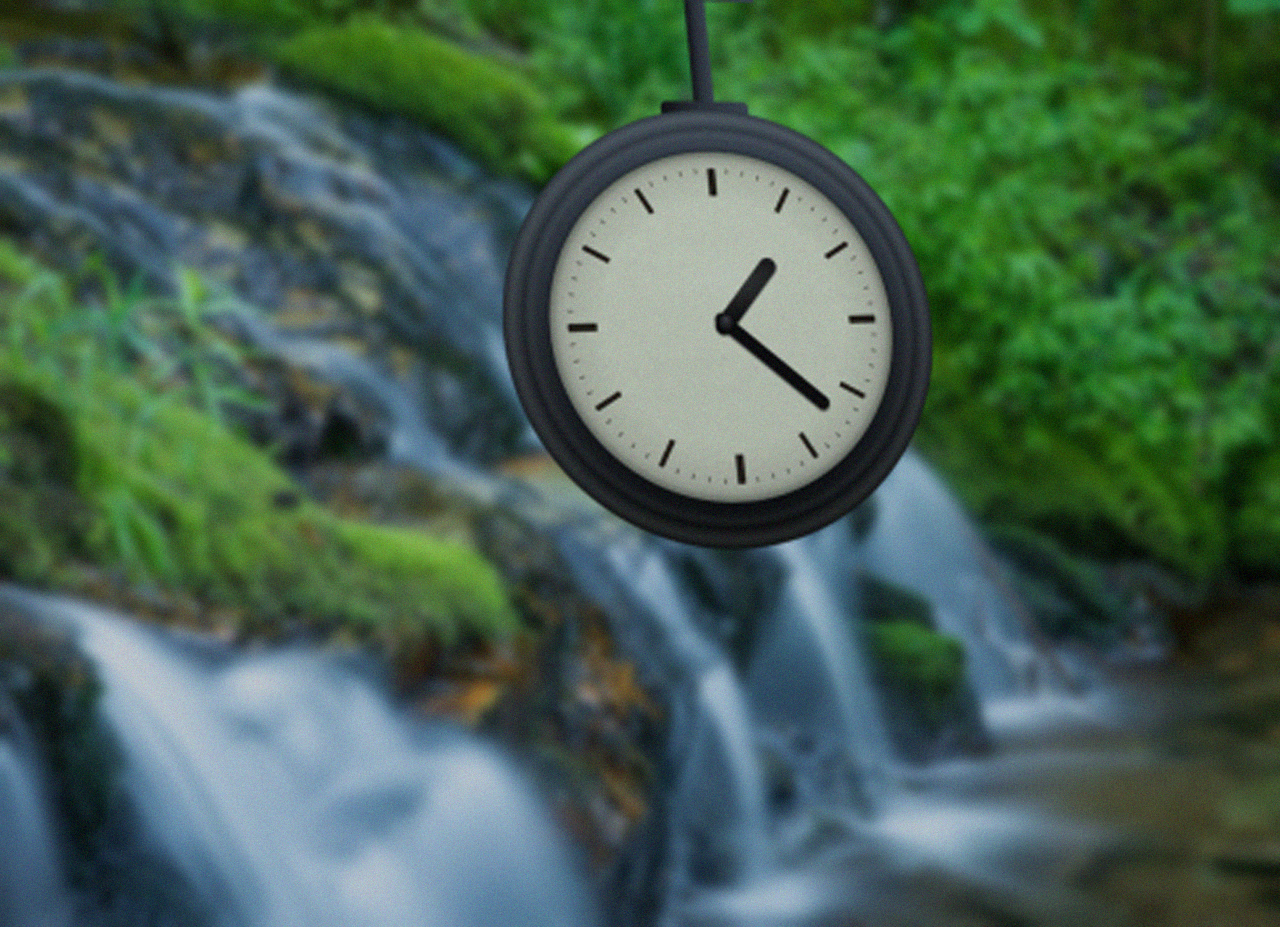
1 h 22 min
